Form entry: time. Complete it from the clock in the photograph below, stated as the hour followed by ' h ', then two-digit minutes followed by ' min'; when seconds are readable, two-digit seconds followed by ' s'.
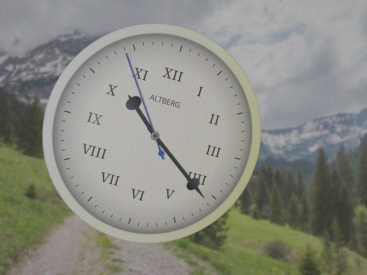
10 h 20 min 54 s
